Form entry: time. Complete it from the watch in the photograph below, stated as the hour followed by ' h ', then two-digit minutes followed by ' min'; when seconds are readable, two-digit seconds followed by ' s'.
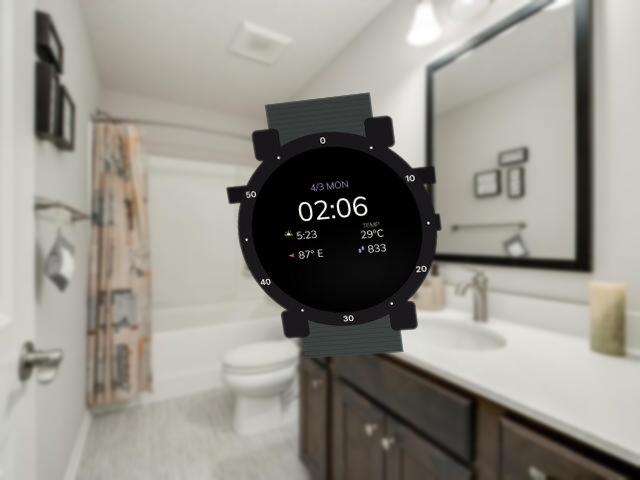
2 h 06 min
